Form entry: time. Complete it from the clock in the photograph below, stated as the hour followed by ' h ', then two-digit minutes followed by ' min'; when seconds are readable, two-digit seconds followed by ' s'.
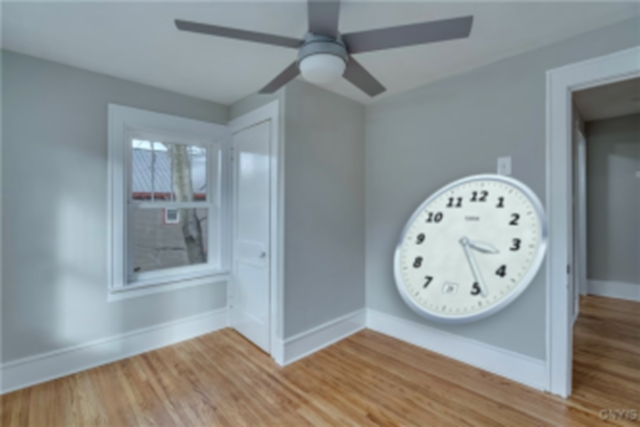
3 h 24 min
